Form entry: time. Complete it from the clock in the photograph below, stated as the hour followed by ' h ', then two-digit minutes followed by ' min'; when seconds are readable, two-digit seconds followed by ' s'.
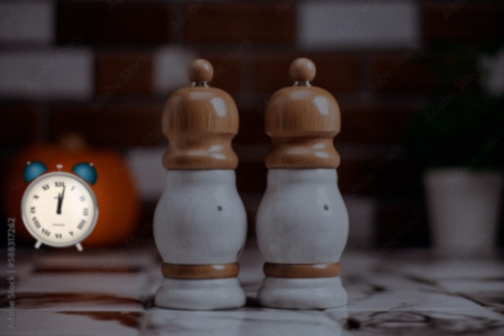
12 h 02 min
